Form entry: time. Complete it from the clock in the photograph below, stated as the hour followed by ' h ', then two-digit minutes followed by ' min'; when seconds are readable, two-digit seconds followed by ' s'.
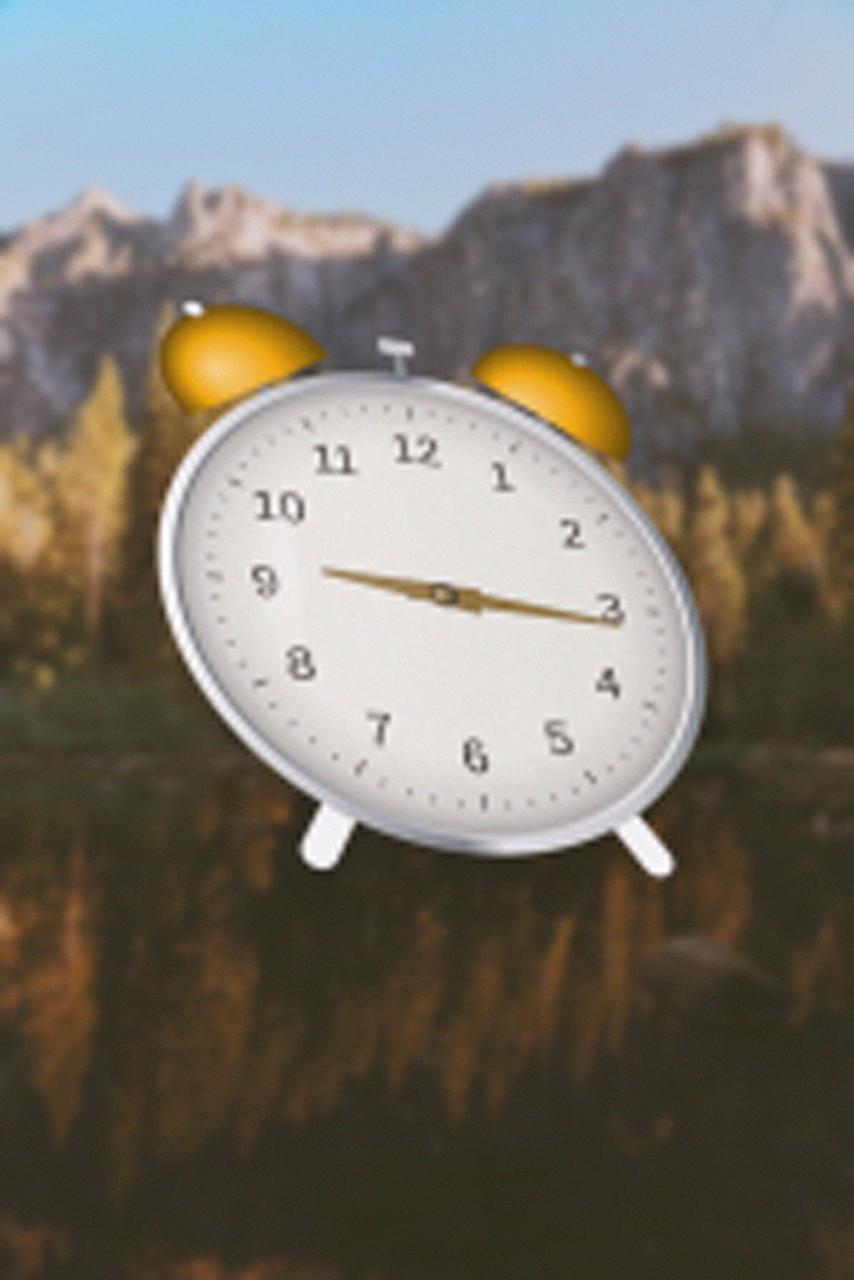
9 h 16 min
